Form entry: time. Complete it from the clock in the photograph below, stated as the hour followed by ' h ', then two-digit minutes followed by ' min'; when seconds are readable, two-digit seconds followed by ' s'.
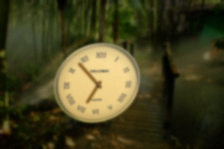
6 h 53 min
